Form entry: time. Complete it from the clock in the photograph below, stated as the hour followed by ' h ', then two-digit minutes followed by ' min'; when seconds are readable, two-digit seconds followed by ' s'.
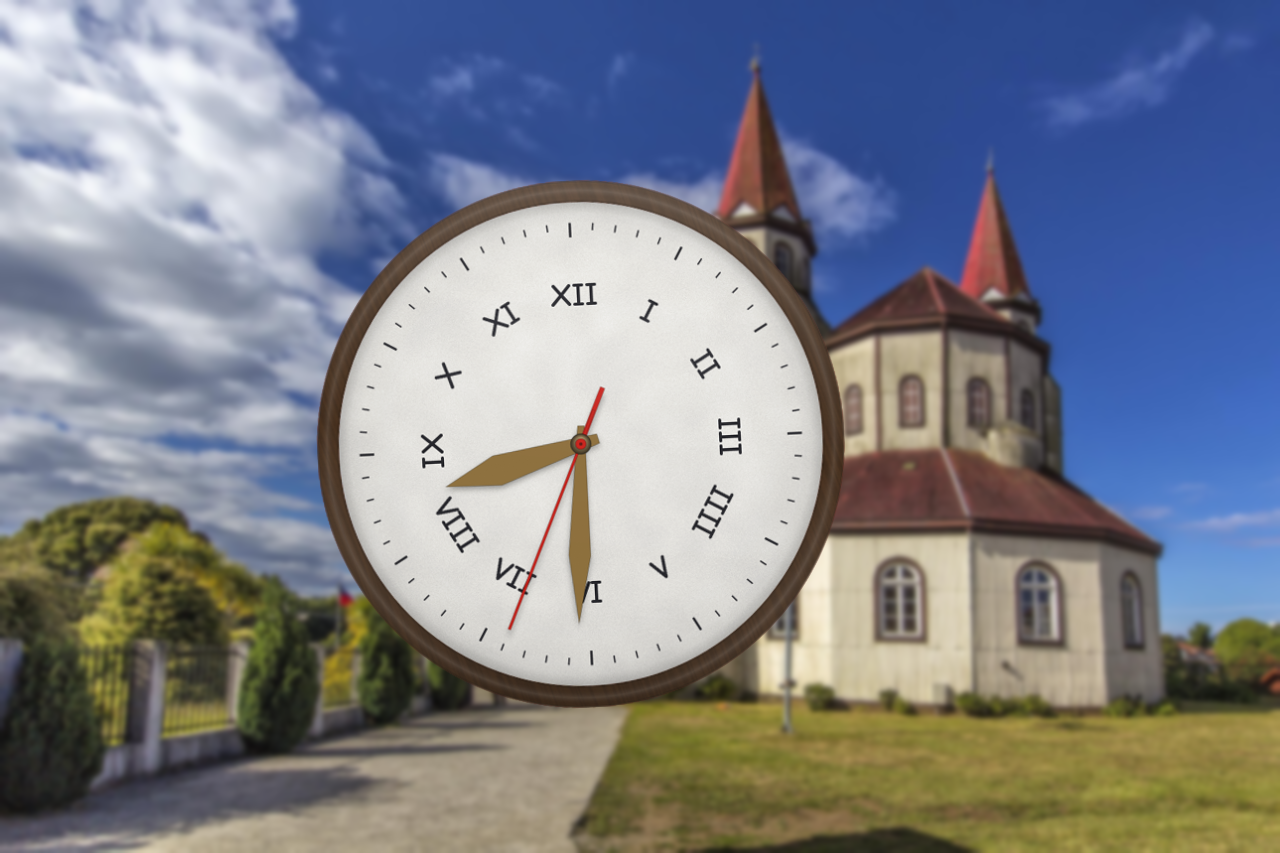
8 h 30 min 34 s
